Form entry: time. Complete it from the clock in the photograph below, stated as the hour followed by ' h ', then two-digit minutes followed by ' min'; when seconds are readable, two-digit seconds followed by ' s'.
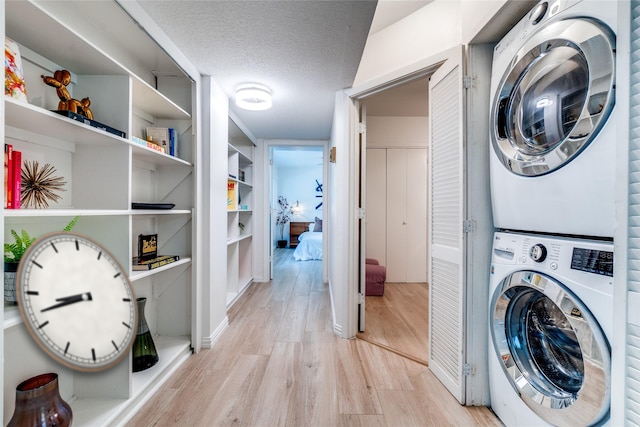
8 h 42 min
